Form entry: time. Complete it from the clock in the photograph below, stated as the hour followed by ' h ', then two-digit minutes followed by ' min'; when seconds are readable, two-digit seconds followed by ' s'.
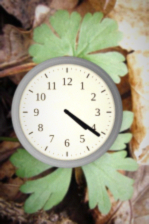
4 h 21 min
